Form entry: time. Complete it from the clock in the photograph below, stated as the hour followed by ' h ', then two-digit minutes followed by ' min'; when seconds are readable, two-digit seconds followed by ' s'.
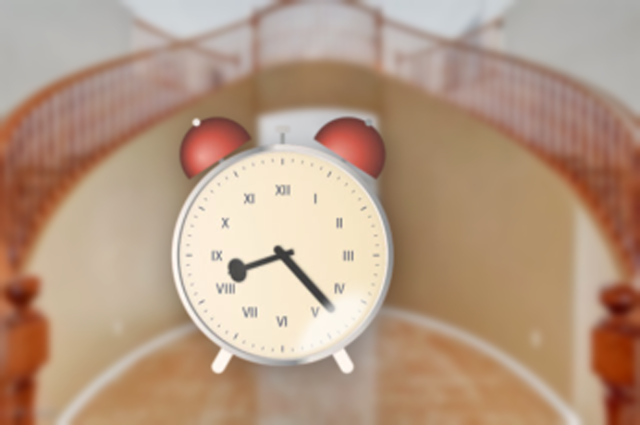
8 h 23 min
